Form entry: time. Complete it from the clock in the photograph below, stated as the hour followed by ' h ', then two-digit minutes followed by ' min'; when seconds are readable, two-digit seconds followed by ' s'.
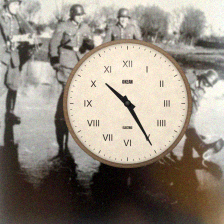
10 h 25 min
